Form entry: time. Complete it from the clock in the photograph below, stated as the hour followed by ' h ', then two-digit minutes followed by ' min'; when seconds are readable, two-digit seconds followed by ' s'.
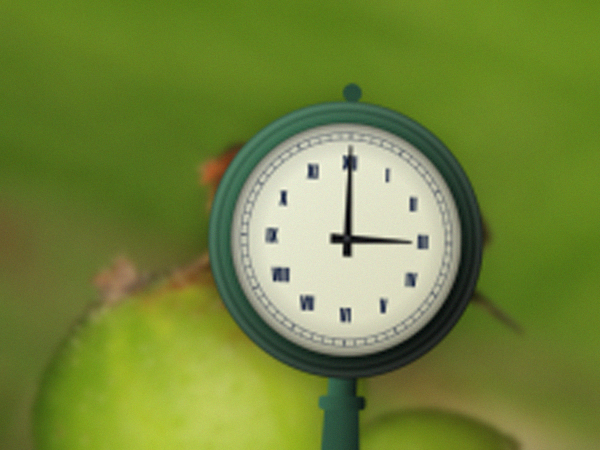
3 h 00 min
